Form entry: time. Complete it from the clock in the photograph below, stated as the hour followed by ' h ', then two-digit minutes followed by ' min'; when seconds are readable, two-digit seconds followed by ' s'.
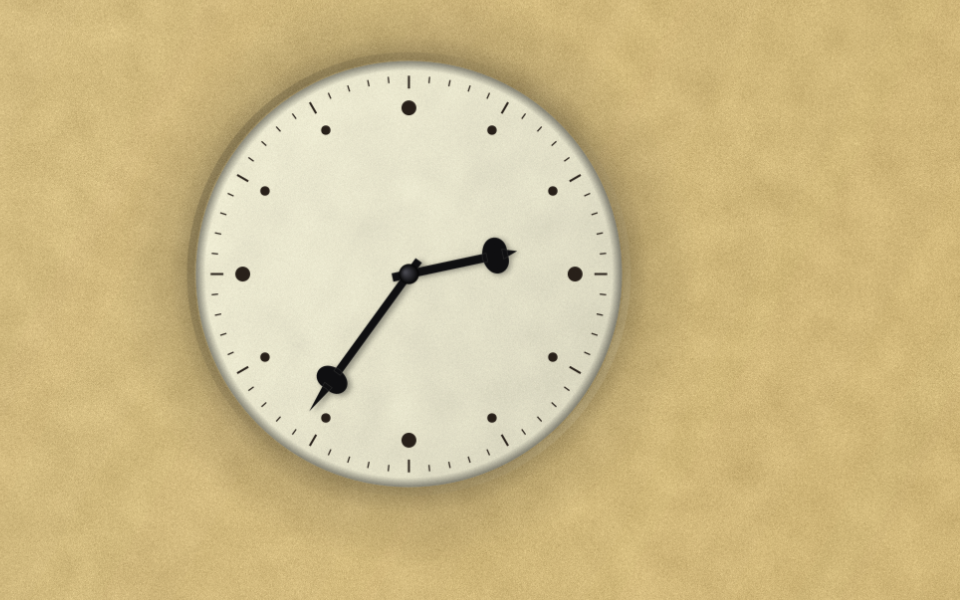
2 h 36 min
